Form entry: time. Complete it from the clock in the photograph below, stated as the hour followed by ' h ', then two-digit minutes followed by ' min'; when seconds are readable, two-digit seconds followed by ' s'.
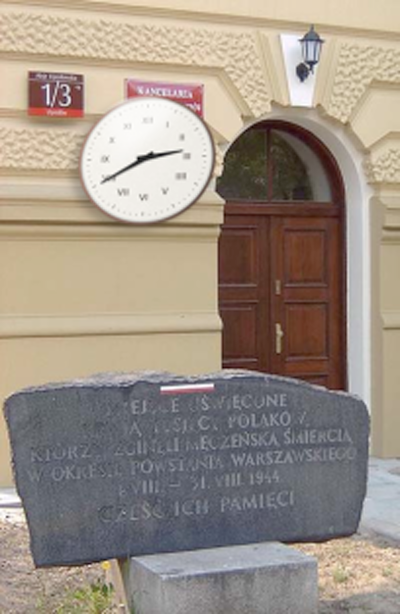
2 h 40 min
